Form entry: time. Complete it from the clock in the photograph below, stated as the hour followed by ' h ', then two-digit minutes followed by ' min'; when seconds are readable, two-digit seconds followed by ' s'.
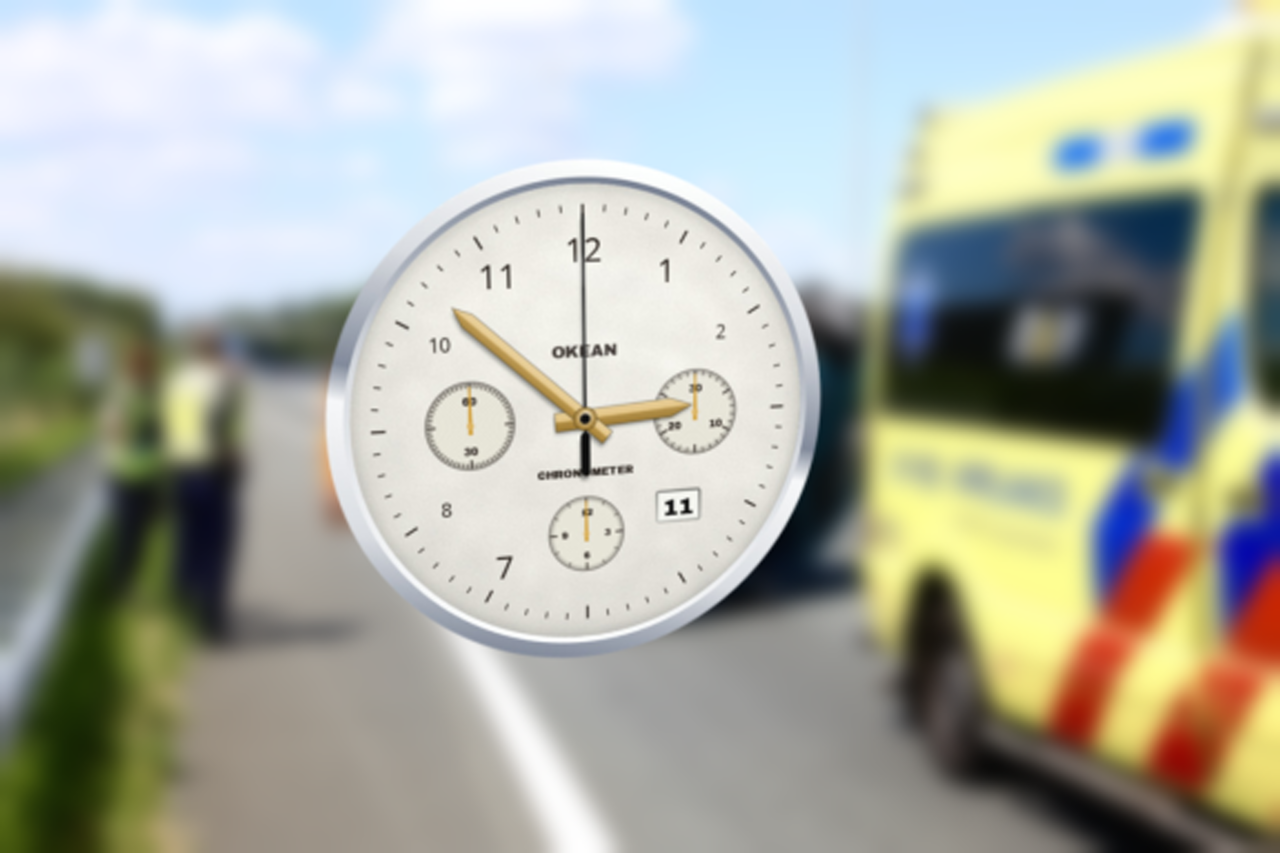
2 h 52 min
